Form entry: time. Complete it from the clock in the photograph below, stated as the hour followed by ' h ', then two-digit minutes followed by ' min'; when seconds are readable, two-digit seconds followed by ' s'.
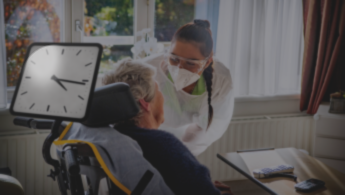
4 h 16 min
